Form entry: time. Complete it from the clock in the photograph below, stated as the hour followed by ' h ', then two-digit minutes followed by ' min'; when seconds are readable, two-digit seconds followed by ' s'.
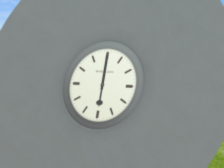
6 h 00 min
